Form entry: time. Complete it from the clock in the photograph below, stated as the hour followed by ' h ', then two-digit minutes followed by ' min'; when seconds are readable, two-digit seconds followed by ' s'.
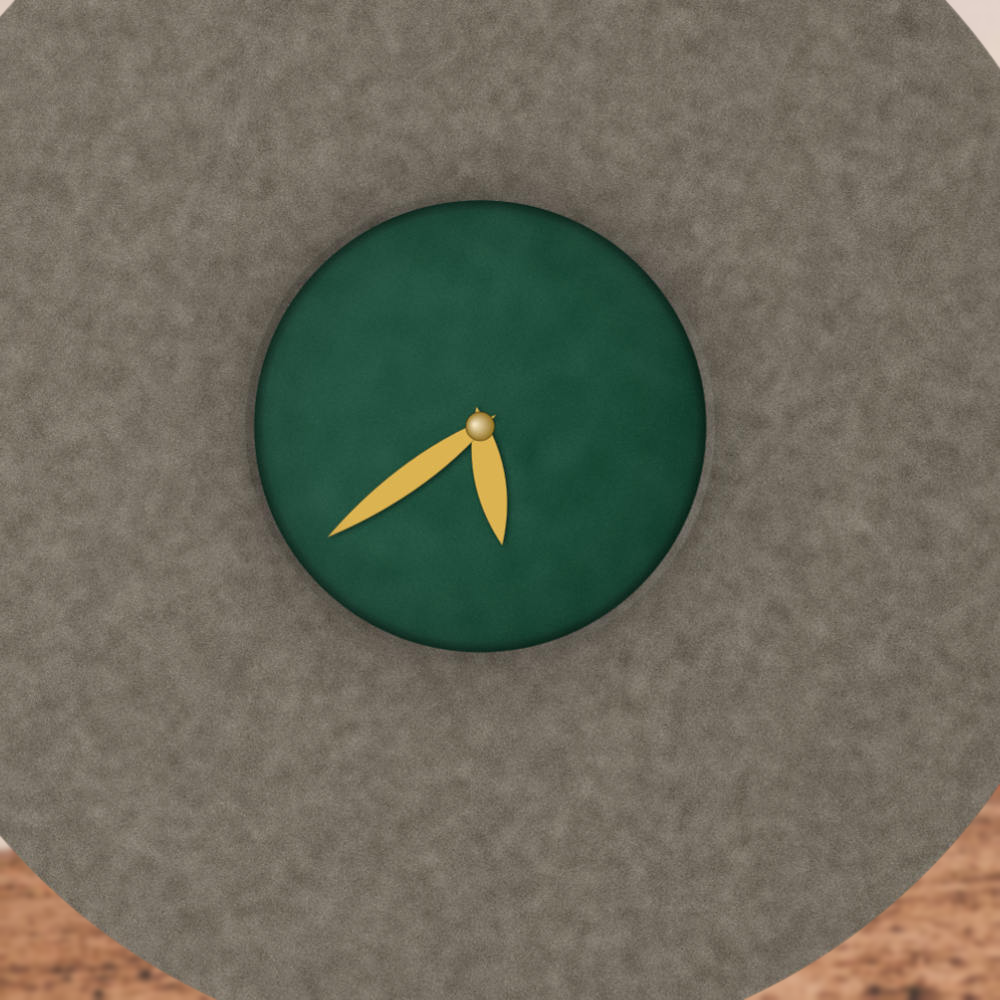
5 h 39 min
